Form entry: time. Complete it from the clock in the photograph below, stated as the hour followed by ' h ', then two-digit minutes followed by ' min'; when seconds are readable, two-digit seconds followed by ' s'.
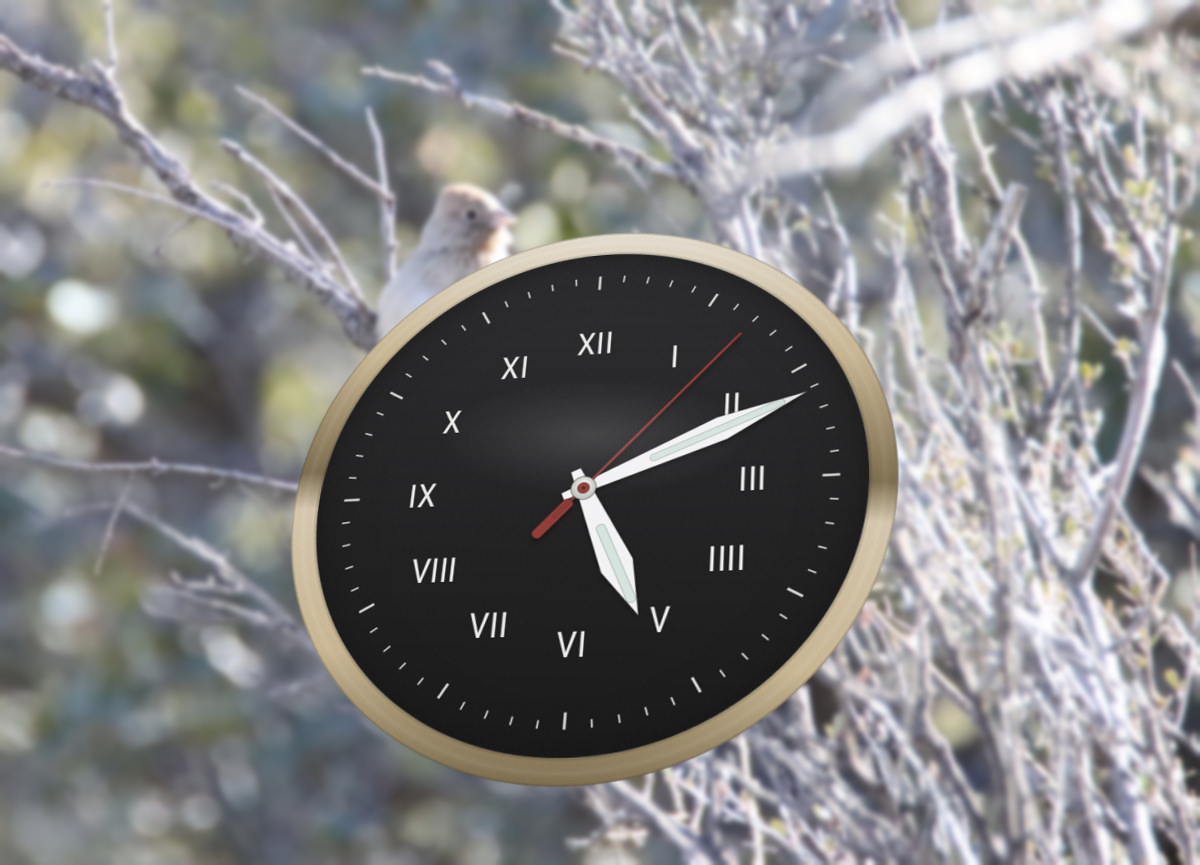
5 h 11 min 07 s
